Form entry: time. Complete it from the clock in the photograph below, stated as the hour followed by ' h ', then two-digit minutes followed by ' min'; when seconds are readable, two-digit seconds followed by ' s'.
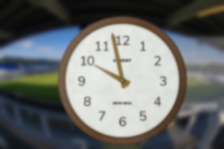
9 h 58 min
